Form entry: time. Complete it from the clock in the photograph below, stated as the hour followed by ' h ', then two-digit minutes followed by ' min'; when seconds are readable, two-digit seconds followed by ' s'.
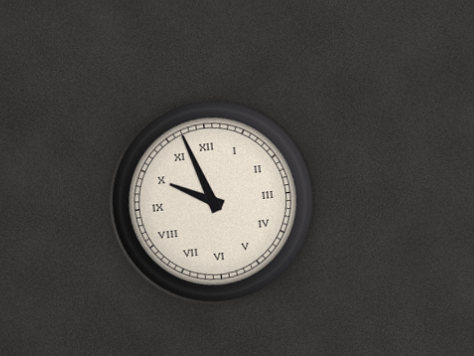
9 h 57 min
